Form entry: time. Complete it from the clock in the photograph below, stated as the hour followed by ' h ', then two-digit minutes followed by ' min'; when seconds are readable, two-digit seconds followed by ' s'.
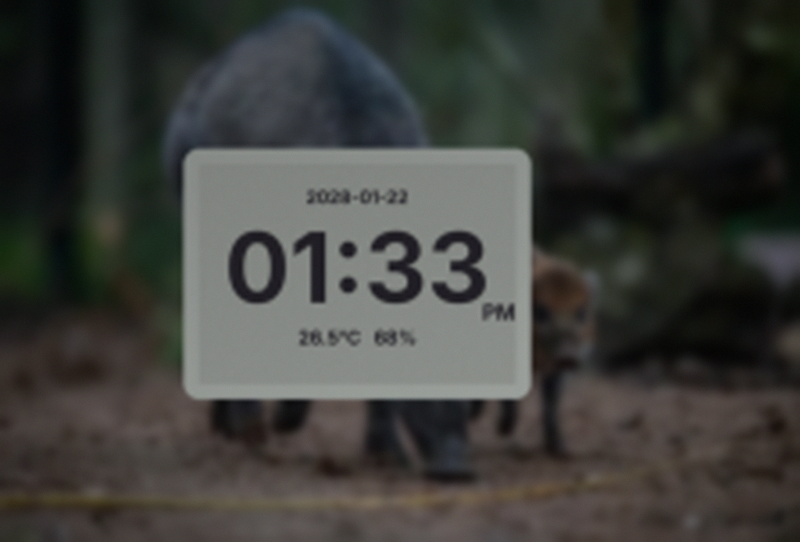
1 h 33 min
